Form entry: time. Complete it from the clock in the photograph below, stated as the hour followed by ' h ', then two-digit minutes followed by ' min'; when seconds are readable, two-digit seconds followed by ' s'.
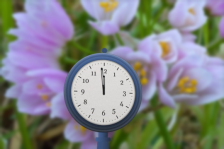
11 h 59 min
